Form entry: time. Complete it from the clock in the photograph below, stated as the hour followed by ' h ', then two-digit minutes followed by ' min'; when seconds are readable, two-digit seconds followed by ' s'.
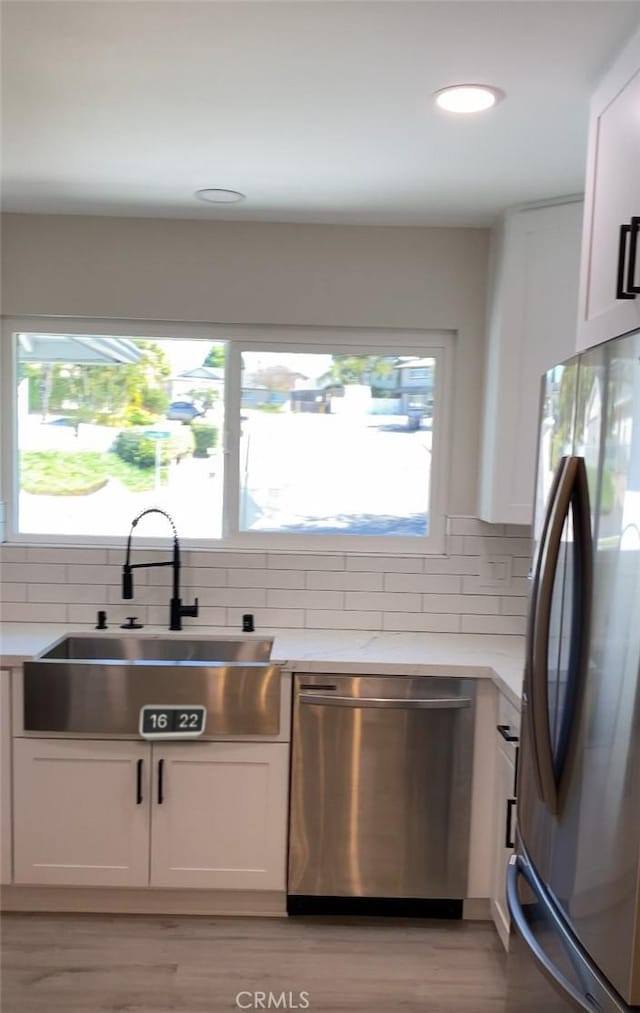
16 h 22 min
